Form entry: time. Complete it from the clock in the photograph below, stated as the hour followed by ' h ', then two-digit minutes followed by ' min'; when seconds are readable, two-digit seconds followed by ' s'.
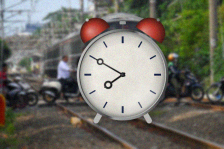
7 h 50 min
